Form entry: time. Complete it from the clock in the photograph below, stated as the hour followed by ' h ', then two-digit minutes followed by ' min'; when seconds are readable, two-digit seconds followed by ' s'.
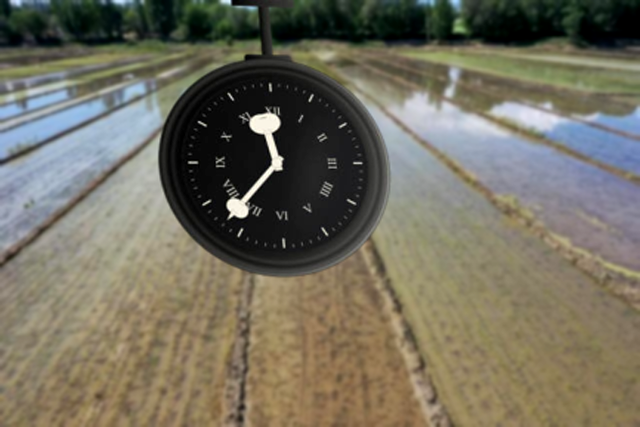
11 h 37 min
